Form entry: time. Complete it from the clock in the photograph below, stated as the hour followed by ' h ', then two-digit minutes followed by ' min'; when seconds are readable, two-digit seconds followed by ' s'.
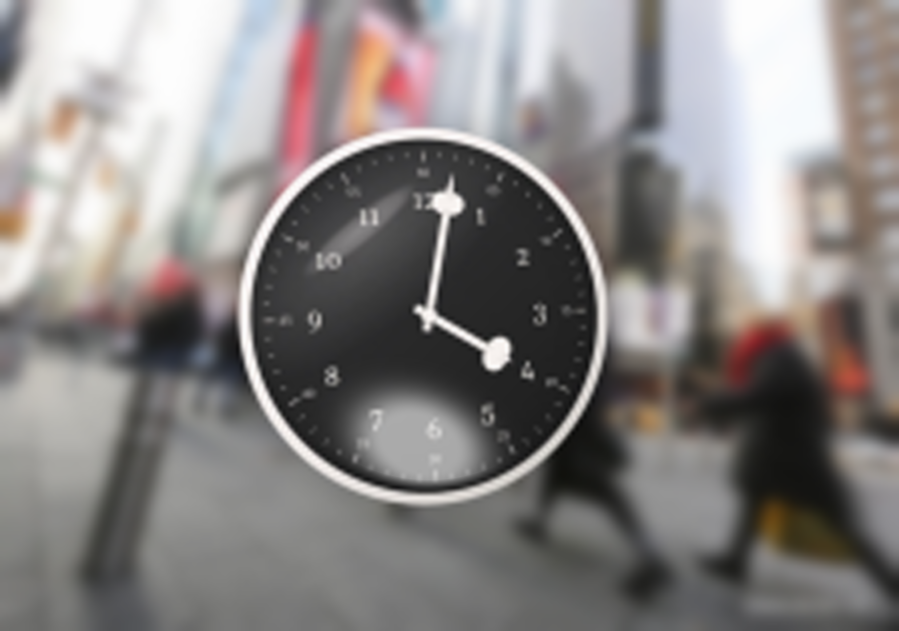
4 h 02 min
